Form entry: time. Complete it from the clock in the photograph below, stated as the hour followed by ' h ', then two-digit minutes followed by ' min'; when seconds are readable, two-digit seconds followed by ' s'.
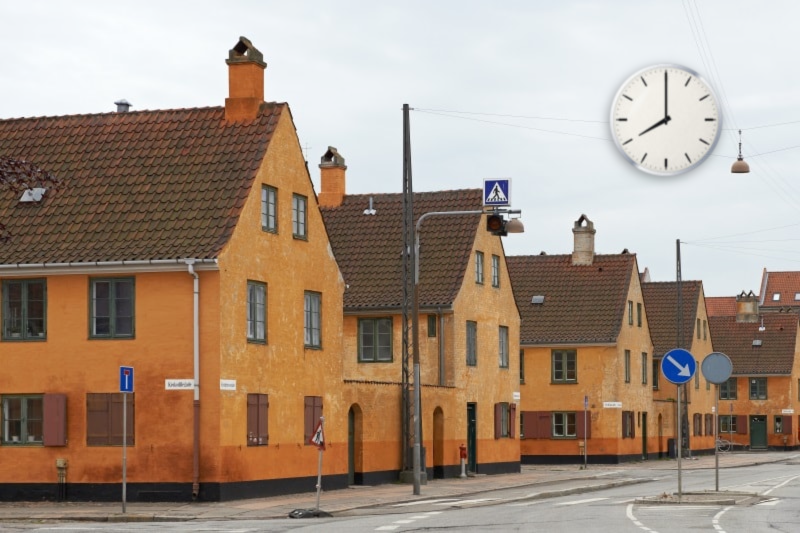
8 h 00 min
